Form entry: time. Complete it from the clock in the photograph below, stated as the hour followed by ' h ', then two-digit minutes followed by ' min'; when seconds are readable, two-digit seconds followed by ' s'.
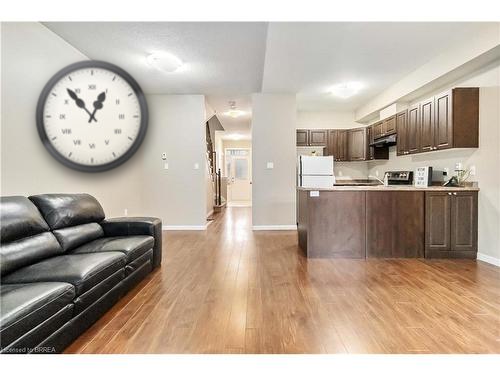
12 h 53 min
